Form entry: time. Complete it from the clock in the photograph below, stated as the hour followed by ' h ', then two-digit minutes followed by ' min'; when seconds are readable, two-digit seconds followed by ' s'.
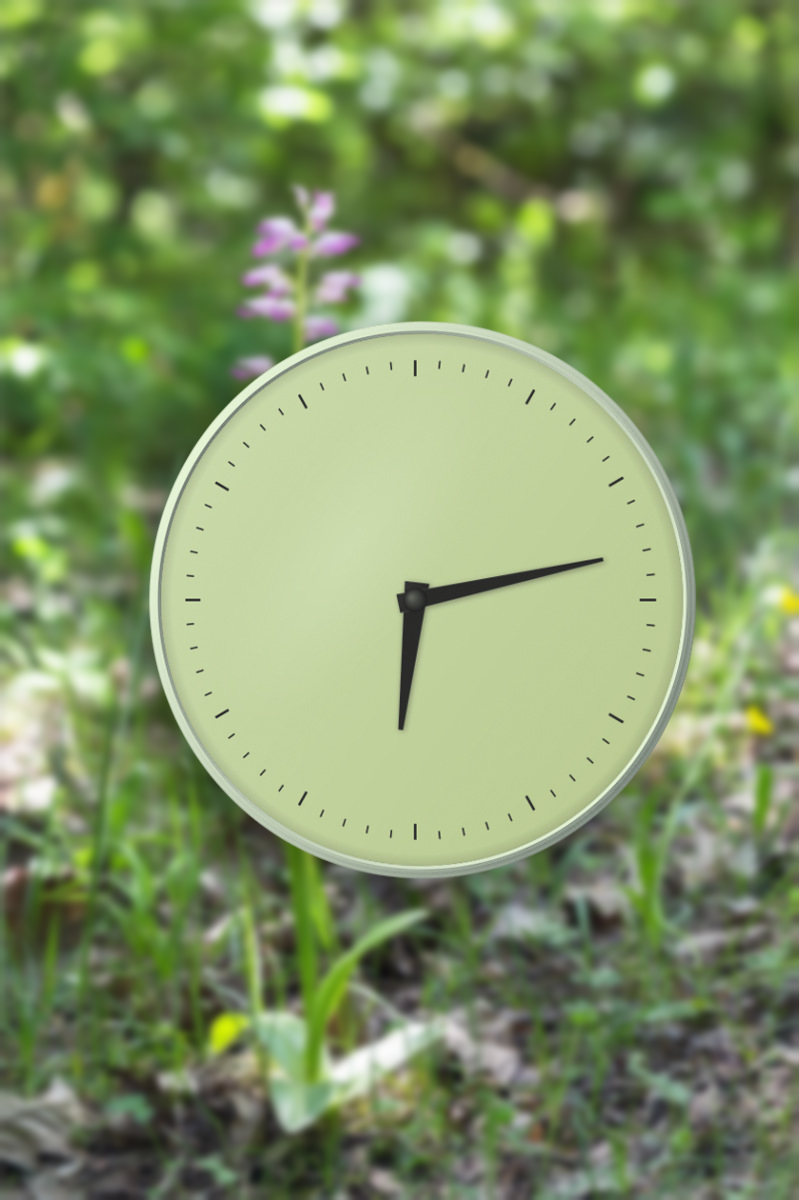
6 h 13 min
